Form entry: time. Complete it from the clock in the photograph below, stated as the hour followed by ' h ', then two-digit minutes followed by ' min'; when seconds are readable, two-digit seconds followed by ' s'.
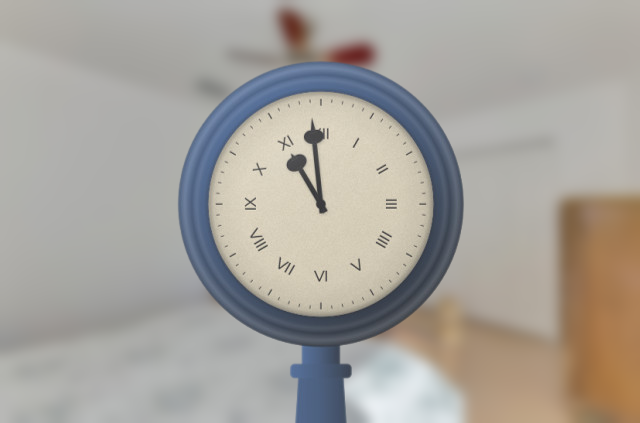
10 h 59 min
